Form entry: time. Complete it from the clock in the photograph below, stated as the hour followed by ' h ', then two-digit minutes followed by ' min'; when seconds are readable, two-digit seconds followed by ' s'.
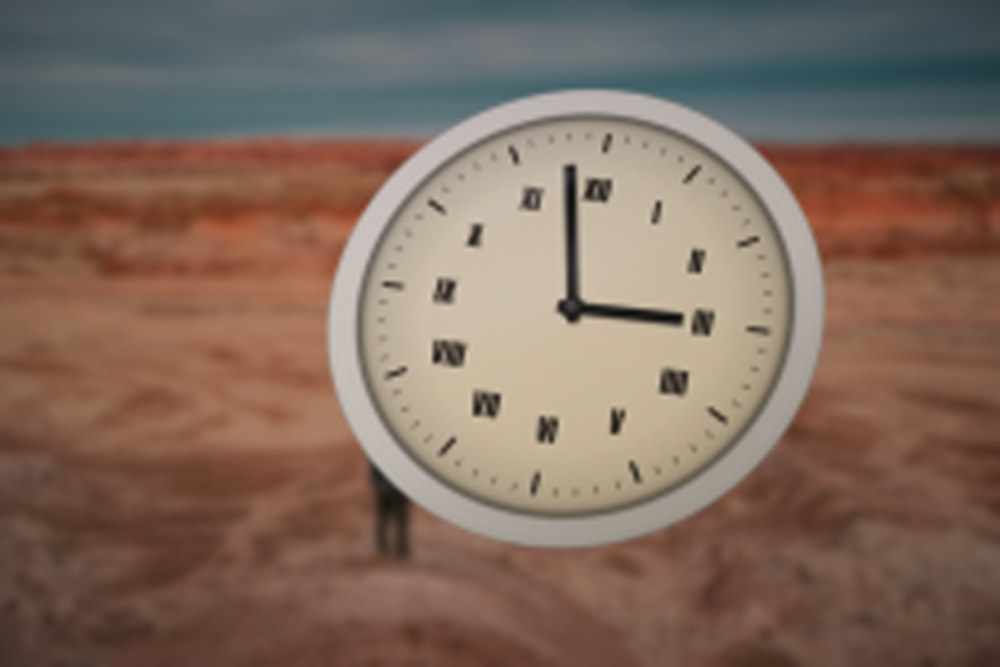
2 h 58 min
